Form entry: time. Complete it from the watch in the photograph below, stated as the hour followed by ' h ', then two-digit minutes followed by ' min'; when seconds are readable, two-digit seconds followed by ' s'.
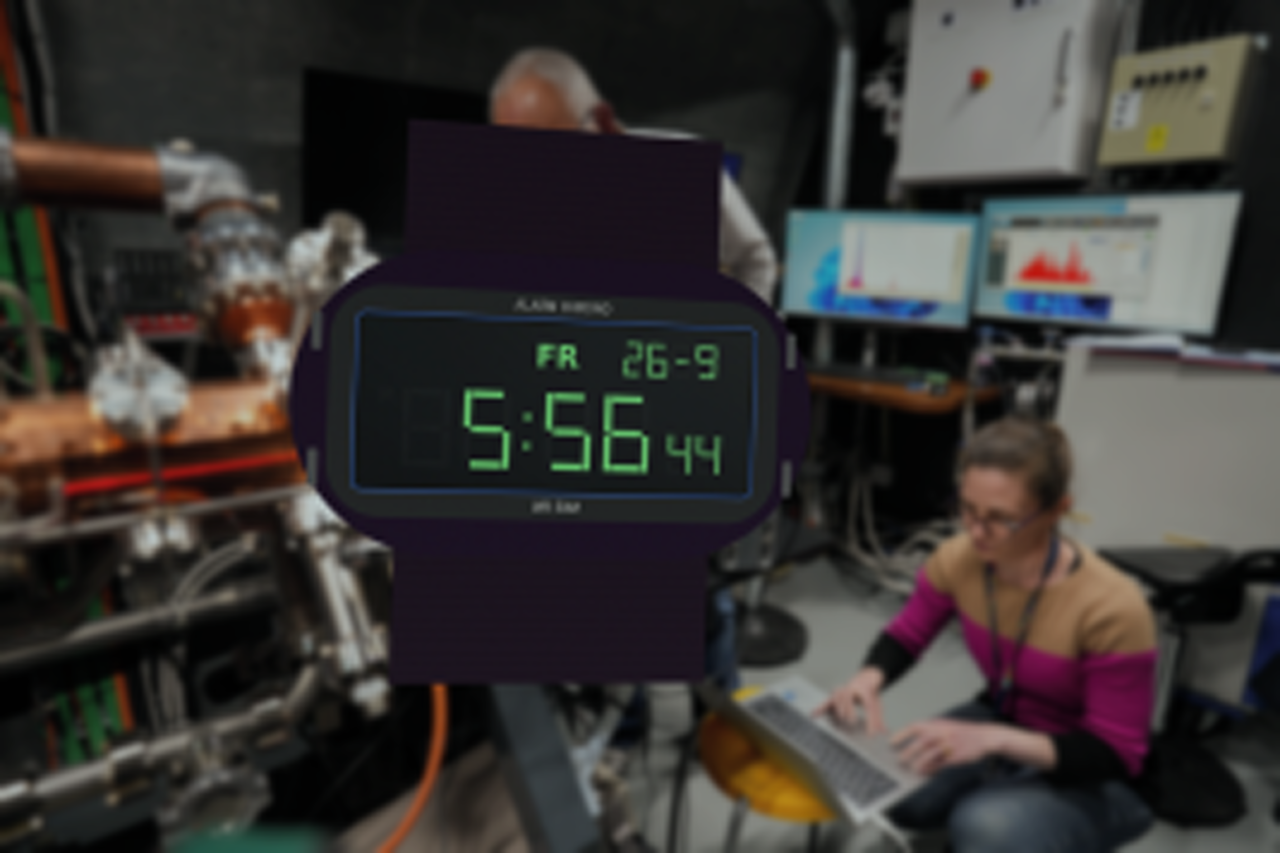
5 h 56 min 44 s
